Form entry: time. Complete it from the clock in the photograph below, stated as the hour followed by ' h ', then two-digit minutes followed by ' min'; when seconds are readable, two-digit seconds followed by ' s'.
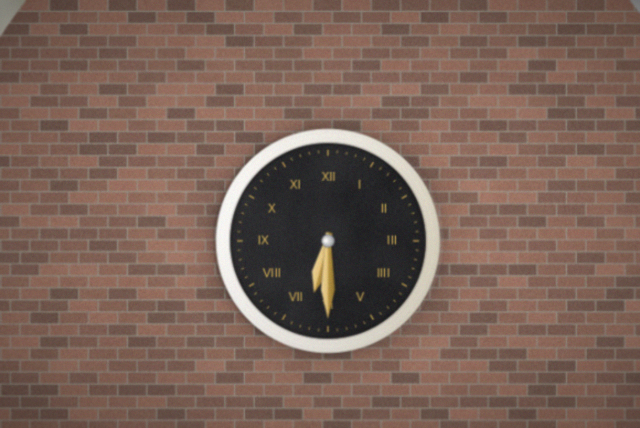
6 h 30 min
